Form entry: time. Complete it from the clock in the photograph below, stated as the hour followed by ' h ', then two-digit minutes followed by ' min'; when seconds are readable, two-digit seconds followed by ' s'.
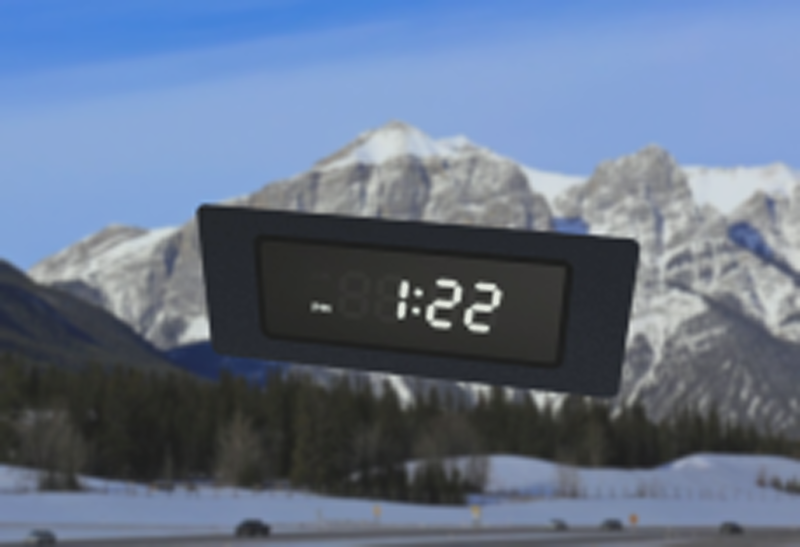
1 h 22 min
